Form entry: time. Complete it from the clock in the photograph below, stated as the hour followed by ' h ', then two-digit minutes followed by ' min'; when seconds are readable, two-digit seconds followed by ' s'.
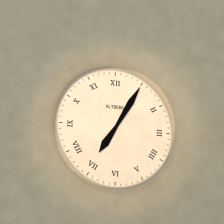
7 h 05 min
